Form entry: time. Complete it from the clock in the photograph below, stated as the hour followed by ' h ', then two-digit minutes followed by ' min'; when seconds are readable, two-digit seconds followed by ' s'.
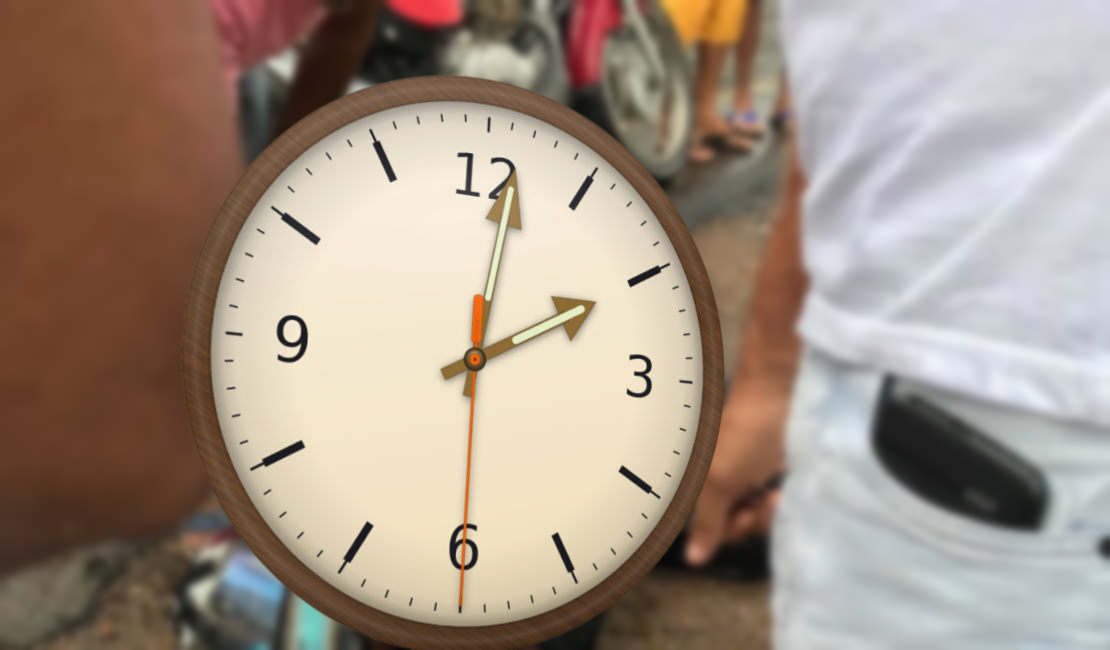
2 h 01 min 30 s
